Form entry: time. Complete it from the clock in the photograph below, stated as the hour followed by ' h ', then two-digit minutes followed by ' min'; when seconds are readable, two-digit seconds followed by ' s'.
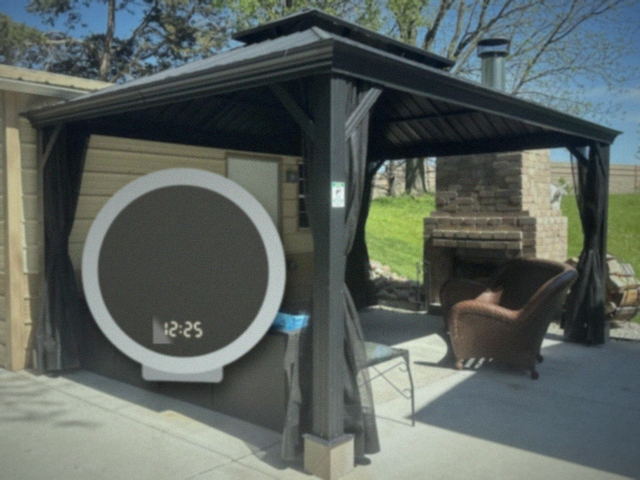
12 h 25 min
